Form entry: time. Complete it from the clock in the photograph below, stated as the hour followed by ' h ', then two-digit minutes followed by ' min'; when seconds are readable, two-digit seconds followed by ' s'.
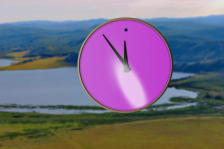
11 h 54 min
